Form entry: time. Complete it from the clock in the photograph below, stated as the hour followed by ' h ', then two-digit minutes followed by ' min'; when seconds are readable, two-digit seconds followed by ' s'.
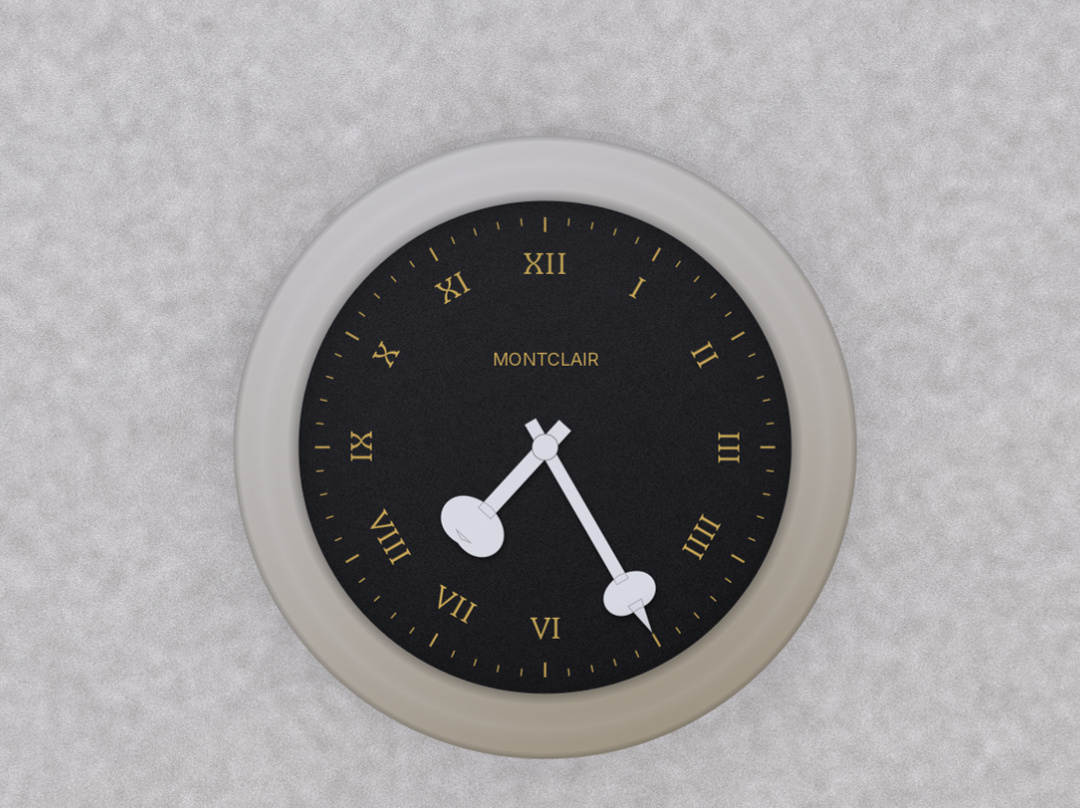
7 h 25 min
